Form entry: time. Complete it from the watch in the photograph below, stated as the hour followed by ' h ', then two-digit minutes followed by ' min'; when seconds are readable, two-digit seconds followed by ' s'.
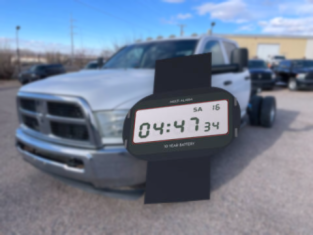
4 h 47 min 34 s
